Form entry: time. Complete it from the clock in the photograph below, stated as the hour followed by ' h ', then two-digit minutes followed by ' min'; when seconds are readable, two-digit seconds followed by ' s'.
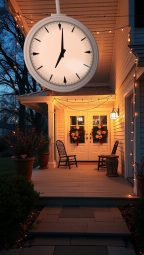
7 h 01 min
